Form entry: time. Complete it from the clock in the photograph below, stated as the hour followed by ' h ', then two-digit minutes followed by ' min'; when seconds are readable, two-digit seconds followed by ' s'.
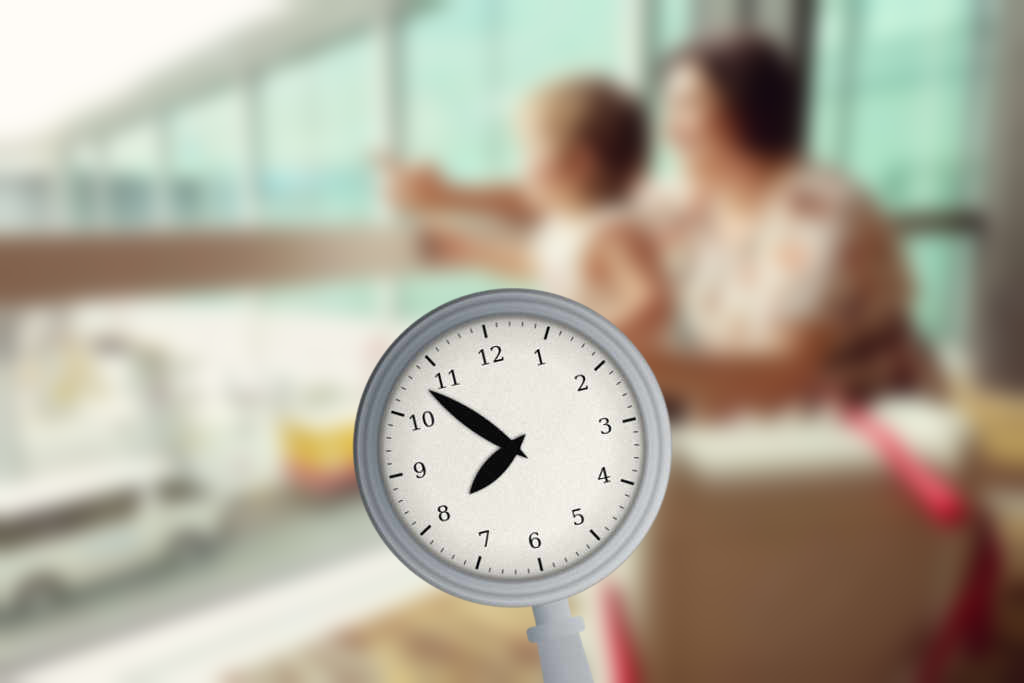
7 h 53 min
